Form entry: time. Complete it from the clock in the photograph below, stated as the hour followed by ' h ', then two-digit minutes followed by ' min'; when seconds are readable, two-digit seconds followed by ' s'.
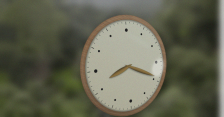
8 h 19 min
